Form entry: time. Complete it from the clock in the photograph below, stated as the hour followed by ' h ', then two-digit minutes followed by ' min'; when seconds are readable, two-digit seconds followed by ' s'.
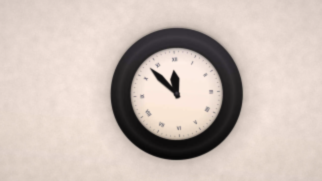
11 h 53 min
